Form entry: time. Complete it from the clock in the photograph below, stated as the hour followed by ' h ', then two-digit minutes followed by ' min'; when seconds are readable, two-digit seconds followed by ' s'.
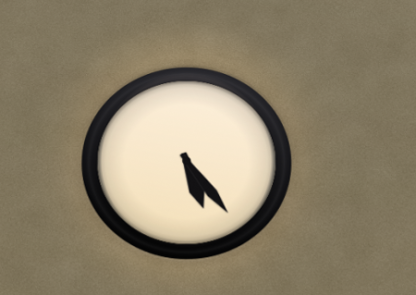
5 h 24 min
